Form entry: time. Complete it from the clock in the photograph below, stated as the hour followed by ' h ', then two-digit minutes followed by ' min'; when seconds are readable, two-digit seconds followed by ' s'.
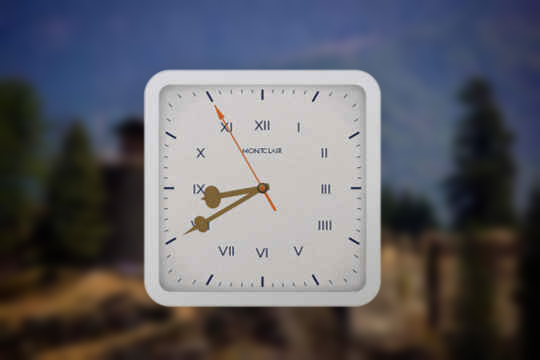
8 h 39 min 55 s
